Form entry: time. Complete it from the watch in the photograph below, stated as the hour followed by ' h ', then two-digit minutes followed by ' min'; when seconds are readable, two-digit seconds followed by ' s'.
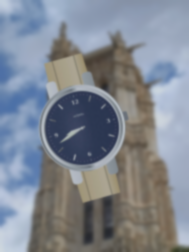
8 h 42 min
